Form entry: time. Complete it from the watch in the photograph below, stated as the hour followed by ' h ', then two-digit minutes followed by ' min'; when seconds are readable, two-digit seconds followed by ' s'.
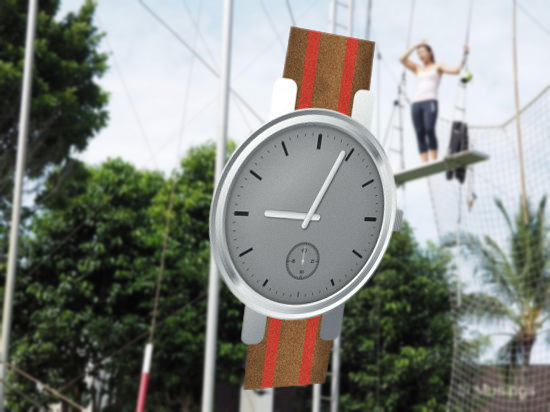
9 h 04 min
